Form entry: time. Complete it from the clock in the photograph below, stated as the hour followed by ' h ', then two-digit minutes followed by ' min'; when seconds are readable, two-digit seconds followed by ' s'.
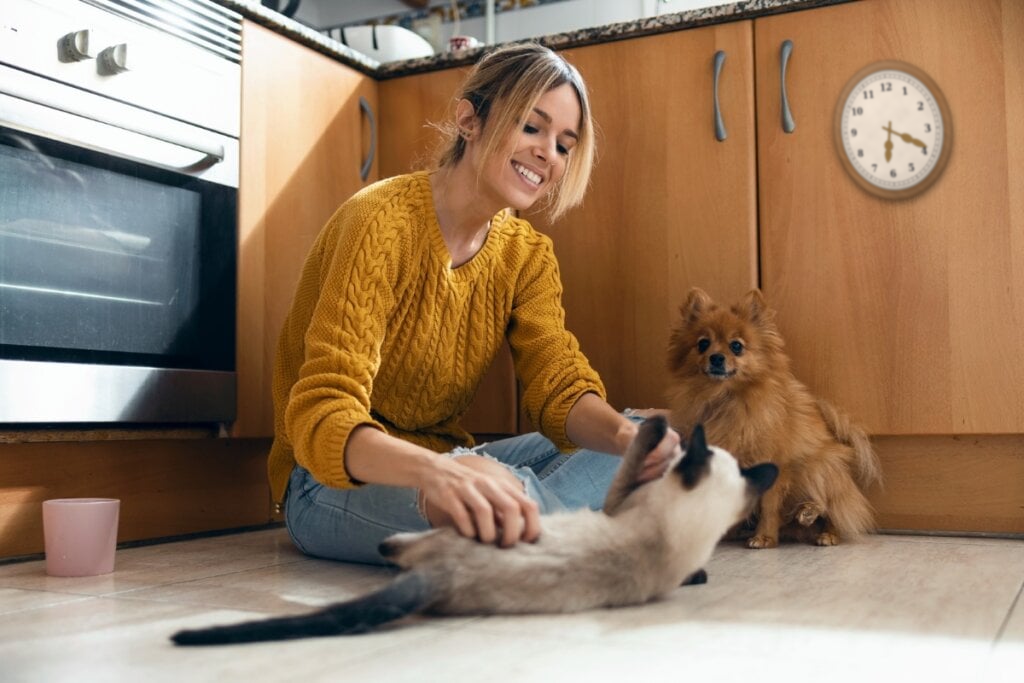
6 h 19 min
